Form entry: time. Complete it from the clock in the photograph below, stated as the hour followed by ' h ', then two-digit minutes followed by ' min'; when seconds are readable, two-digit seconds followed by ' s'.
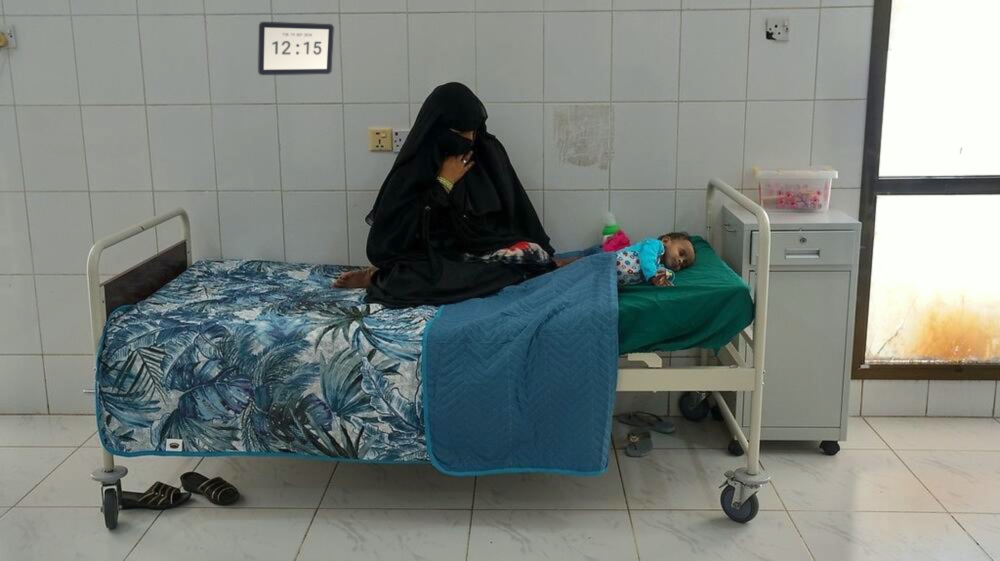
12 h 15 min
